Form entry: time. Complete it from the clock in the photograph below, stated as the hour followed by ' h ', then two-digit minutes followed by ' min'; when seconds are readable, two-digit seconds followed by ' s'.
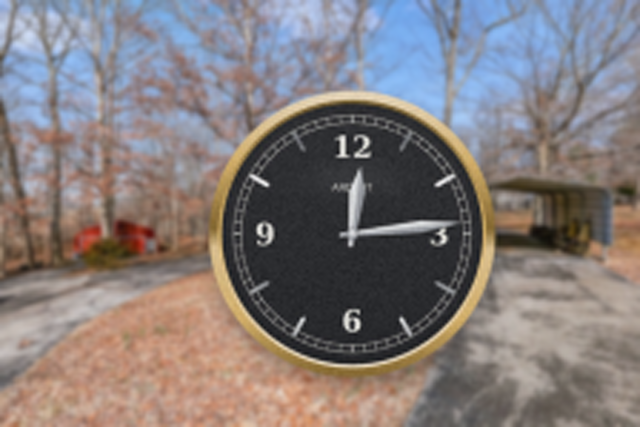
12 h 14 min
